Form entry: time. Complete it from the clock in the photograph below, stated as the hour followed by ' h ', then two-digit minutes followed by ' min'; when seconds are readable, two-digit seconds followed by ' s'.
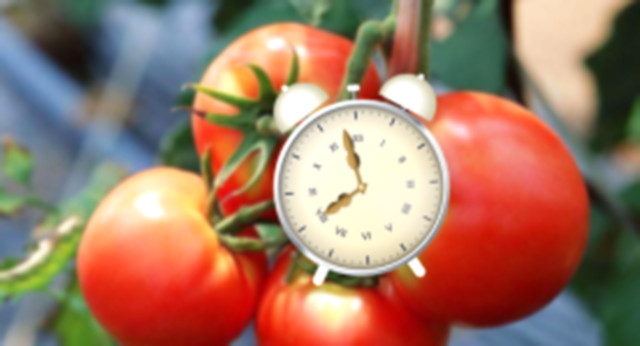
7 h 58 min
